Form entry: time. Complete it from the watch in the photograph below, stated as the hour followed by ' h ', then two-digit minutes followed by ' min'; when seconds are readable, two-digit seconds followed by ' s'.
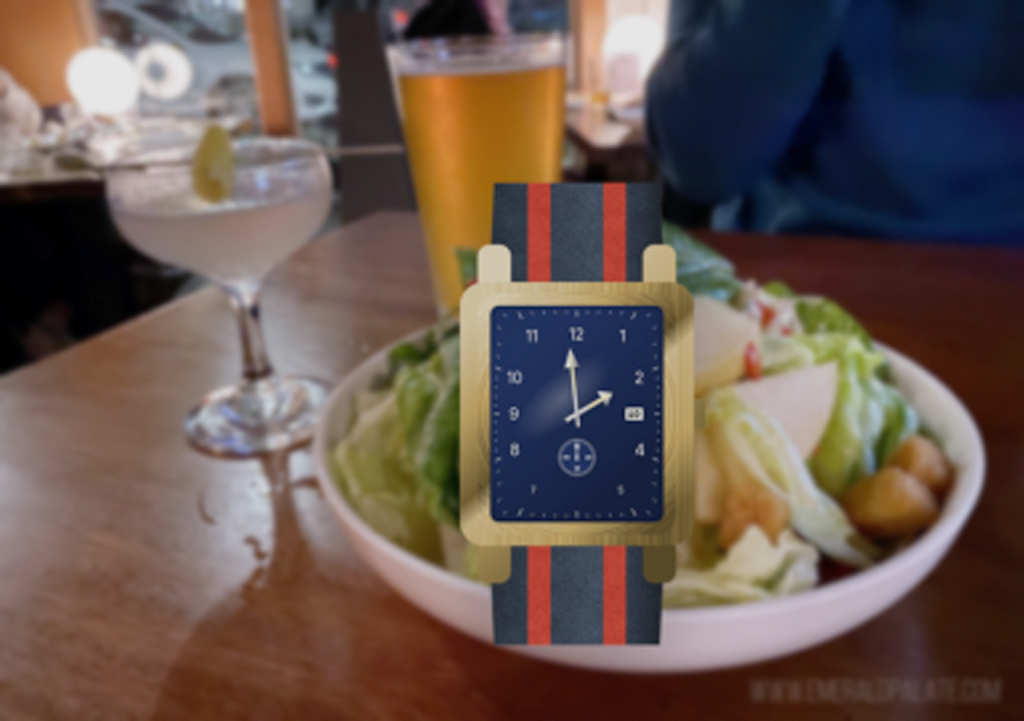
1 h 59 min
